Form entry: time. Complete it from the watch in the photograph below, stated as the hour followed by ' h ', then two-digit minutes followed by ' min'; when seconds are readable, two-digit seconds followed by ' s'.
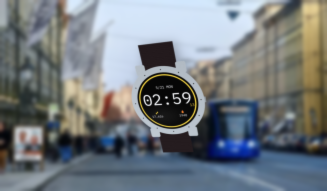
2 h 59 min
